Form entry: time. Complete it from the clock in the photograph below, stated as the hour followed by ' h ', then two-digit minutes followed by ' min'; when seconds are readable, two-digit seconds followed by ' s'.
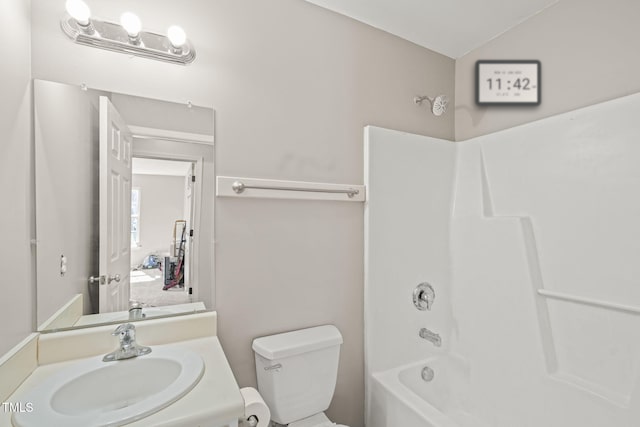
11 h 42 min
